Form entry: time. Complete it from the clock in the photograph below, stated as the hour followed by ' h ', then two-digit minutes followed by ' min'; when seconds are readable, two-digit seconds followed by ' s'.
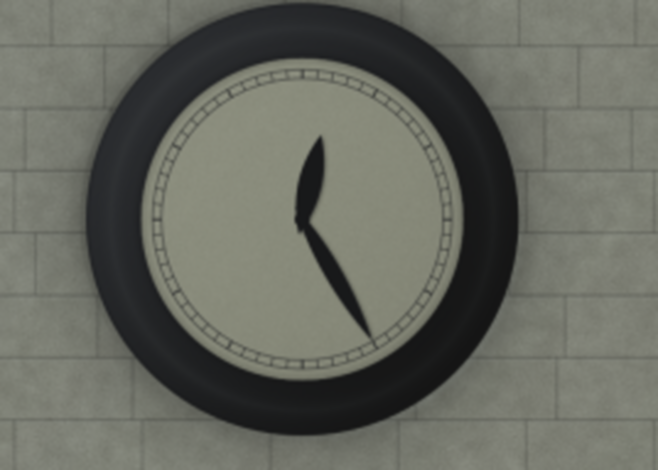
12 h 25 min
